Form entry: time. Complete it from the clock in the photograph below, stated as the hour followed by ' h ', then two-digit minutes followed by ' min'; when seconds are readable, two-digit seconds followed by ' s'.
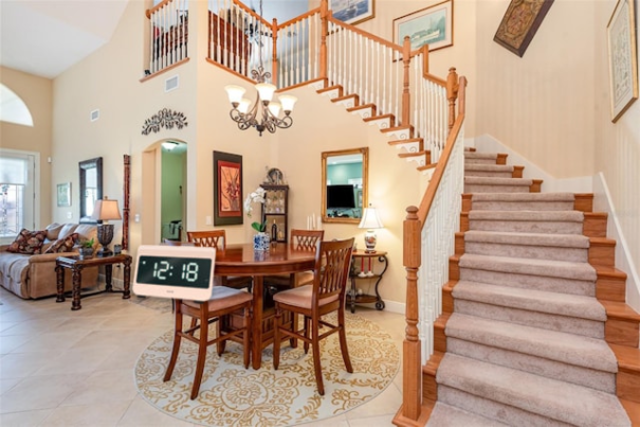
12 h 18 min
